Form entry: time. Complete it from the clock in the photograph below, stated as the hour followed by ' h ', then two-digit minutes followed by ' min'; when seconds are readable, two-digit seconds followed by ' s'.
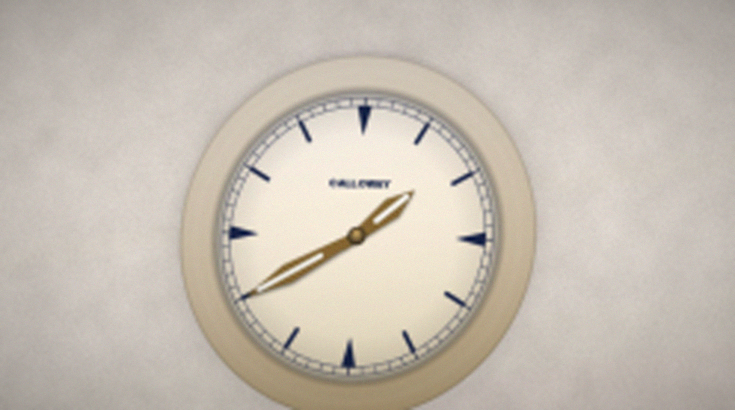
1 h 40 min
